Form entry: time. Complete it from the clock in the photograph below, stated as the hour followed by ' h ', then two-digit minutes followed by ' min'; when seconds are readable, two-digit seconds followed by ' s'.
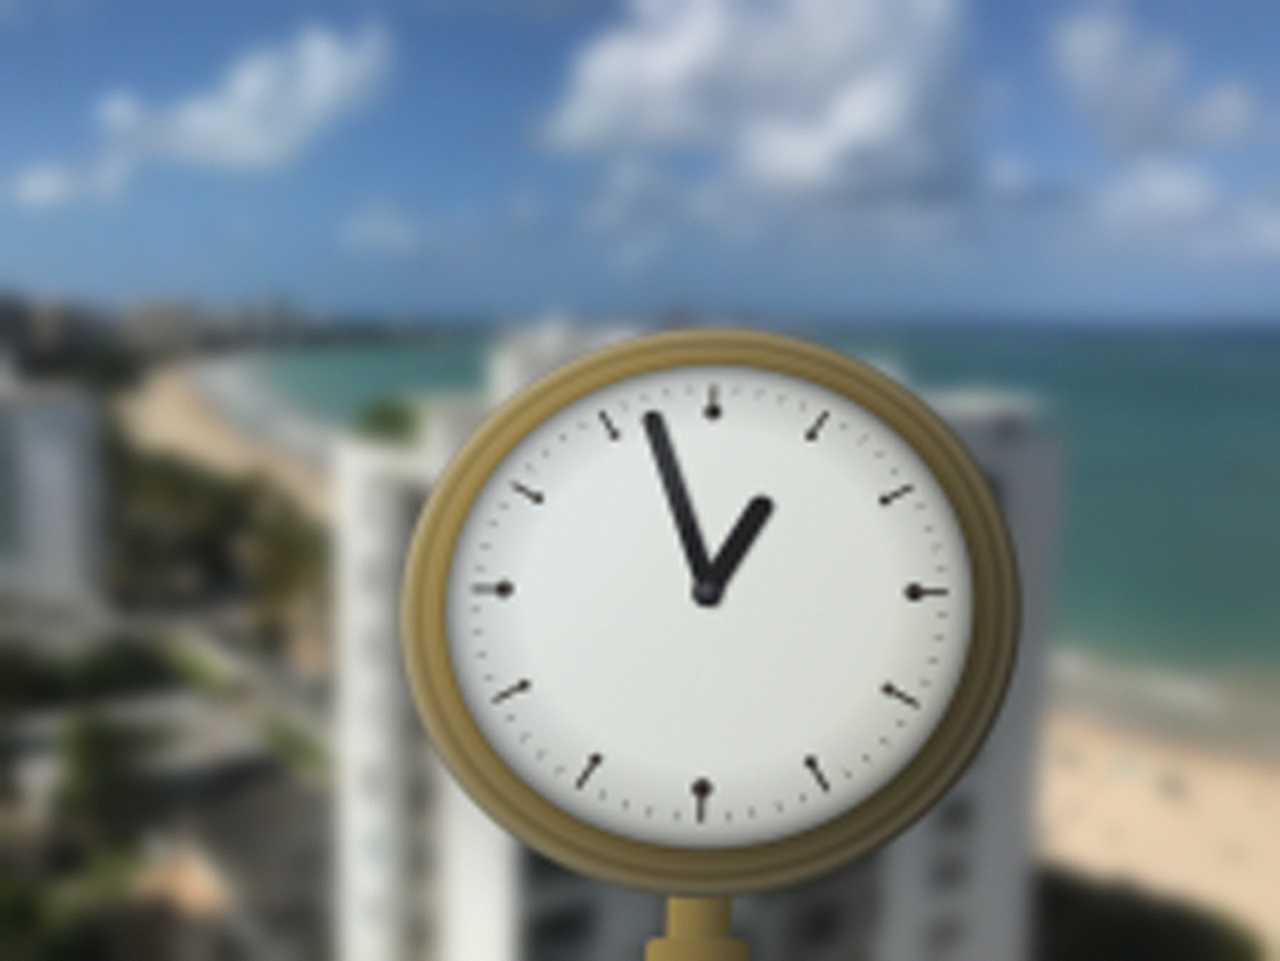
12 h 57 min
